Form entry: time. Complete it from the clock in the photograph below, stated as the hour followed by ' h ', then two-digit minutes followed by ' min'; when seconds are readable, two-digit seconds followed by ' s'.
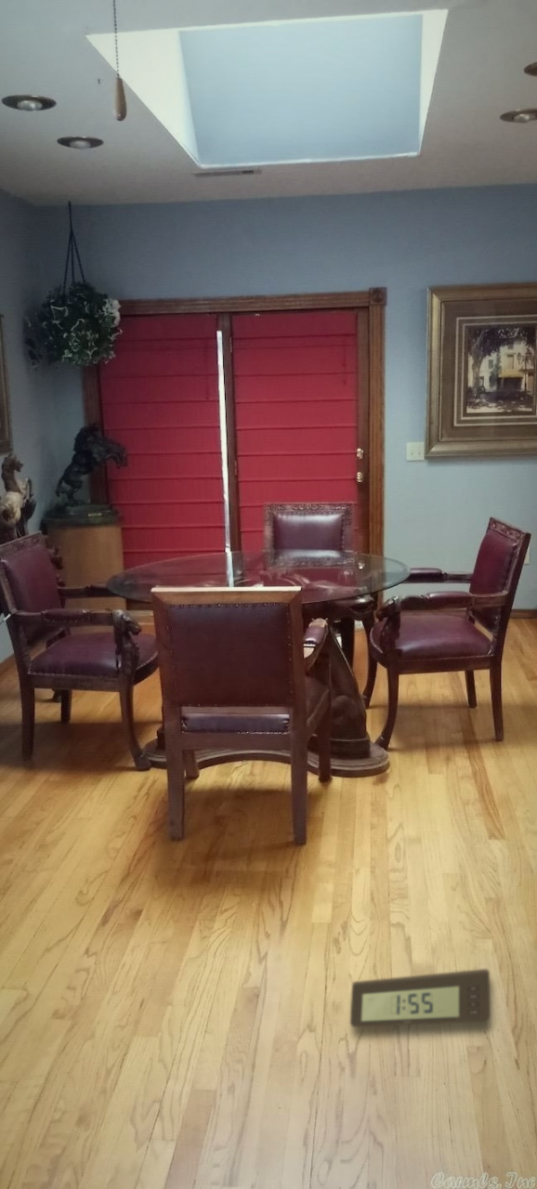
1 h 55 min
